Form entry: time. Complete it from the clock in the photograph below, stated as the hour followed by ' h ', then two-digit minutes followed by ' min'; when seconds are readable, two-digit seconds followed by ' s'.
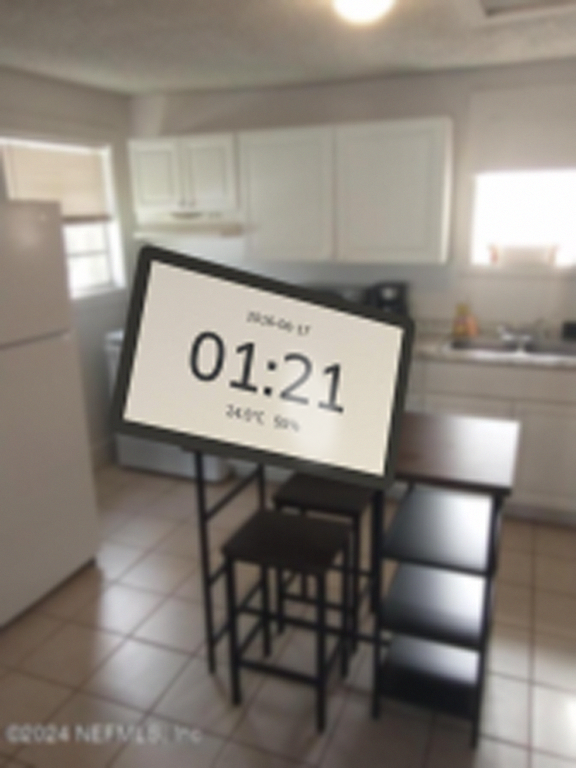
1 h 21 min
